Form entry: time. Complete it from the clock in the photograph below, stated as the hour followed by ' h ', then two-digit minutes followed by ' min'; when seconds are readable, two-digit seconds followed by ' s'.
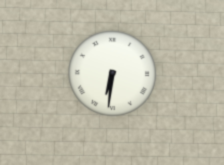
6 h 31 min
